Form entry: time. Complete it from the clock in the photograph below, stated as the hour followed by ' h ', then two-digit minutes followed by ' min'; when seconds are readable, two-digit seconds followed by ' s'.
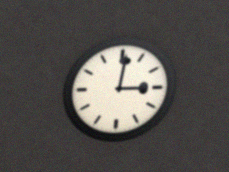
3 h 01 min
